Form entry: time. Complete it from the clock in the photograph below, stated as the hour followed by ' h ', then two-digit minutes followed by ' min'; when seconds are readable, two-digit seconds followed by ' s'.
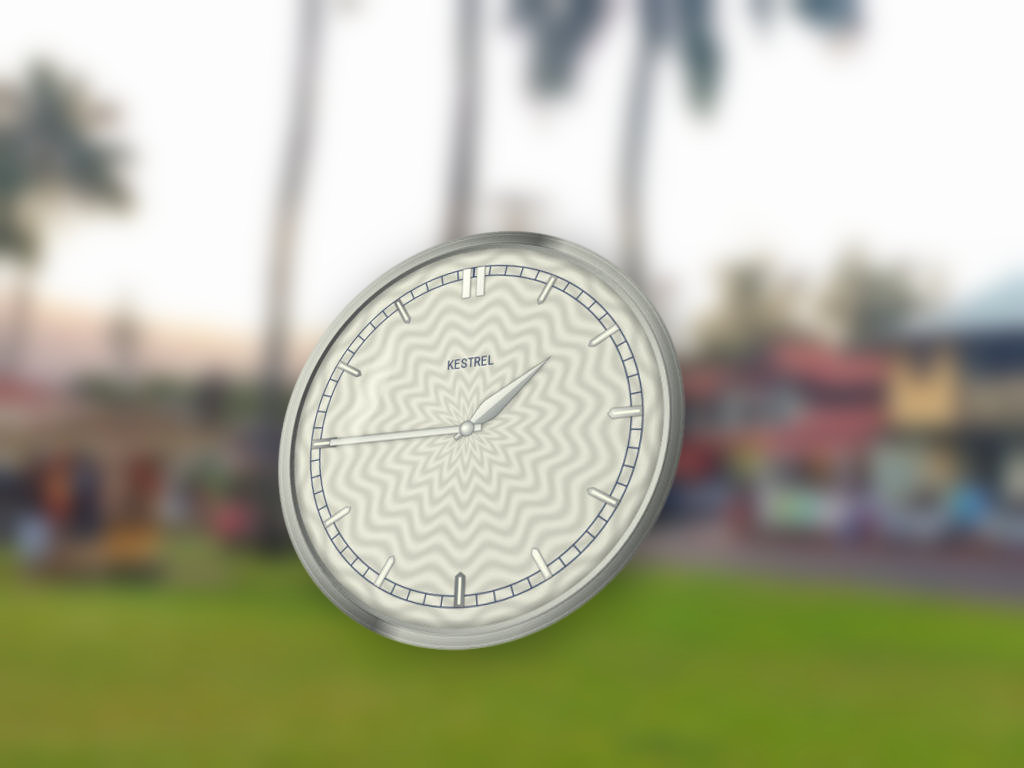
1 h 45 min
